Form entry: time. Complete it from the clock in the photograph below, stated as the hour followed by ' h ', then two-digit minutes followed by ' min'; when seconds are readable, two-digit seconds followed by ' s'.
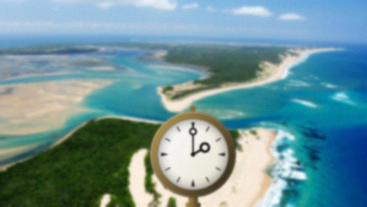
2 h 00 min
